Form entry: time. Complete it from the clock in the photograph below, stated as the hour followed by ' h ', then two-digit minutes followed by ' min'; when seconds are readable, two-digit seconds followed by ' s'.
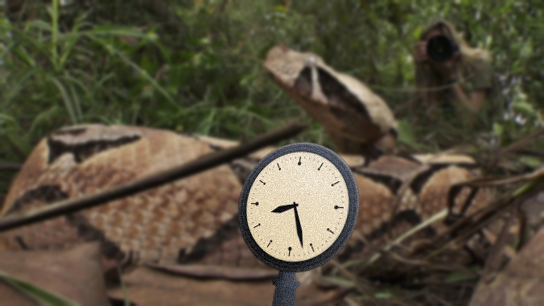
8 h 27 min
